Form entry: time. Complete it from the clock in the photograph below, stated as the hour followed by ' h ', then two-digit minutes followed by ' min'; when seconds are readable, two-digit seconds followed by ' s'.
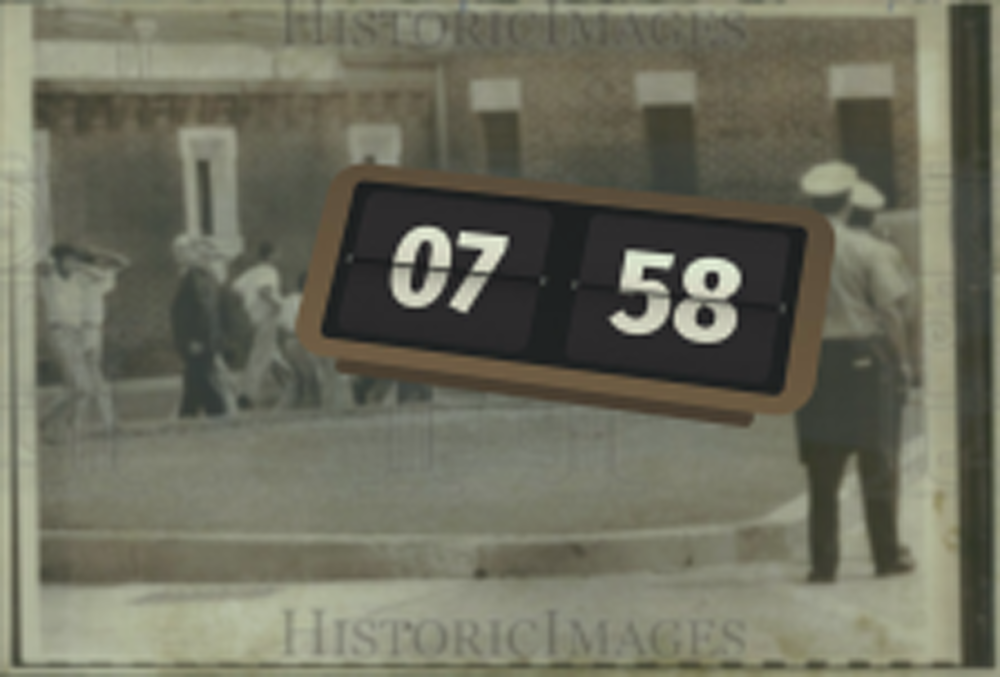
7 h 58 min
